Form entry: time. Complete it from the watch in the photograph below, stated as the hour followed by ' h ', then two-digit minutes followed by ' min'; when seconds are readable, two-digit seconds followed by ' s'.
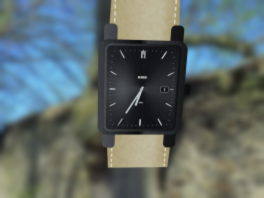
6 h 35 min
